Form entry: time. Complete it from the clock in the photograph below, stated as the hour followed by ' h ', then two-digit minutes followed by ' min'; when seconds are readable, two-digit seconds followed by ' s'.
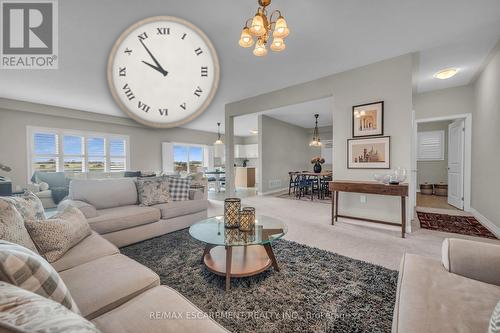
9 h 54 min
